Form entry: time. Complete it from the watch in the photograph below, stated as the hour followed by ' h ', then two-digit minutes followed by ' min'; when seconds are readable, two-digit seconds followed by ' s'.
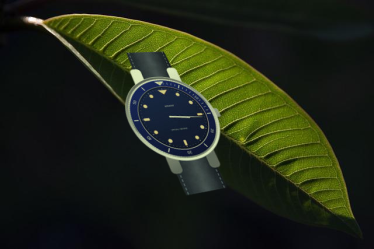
3 h 16 min
